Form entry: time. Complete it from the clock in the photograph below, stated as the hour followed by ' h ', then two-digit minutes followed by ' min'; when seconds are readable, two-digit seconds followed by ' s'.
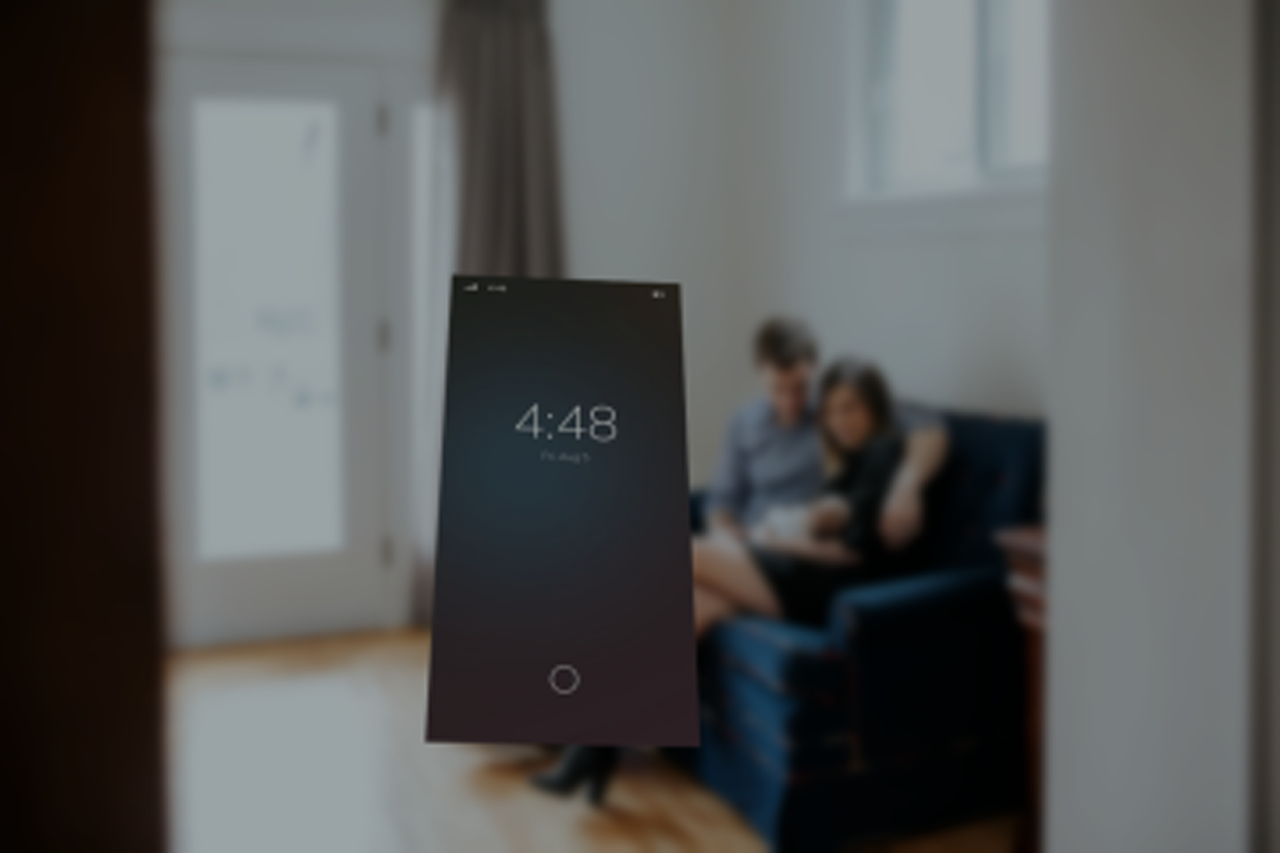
4 h 48 min
